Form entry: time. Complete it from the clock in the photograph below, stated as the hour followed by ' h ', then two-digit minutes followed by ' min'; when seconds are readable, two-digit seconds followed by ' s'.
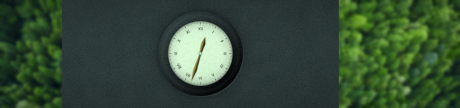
12 h 33 min
